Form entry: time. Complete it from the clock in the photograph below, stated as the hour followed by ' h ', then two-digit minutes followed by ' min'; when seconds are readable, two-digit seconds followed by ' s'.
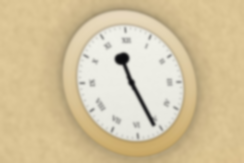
11 h 26 min
